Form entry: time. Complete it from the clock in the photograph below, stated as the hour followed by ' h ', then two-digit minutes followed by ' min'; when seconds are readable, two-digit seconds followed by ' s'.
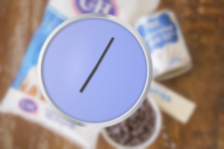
7 h 05 min
